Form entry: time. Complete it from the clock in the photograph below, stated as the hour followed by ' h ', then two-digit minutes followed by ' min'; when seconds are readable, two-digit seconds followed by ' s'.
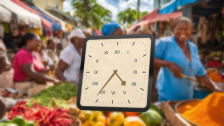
4 h 36 min
